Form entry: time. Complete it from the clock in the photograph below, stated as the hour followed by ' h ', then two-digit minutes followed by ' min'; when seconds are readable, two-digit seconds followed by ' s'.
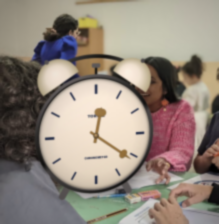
12 h 21 min
